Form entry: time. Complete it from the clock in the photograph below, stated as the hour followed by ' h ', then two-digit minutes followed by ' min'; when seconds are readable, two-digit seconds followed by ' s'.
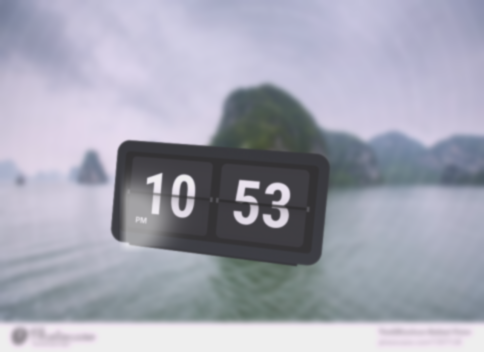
10 h 53 min
